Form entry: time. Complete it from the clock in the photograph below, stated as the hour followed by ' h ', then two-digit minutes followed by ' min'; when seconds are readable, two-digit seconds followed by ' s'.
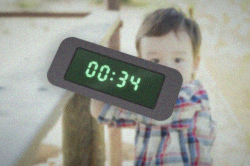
0 h 34 min
